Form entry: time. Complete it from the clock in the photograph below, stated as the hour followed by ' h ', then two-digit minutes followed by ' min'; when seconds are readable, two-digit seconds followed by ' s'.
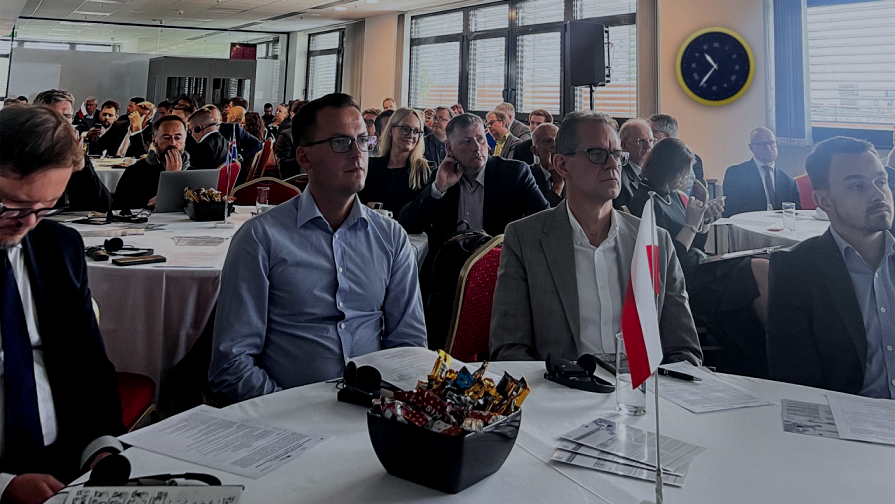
10 h 36 min
